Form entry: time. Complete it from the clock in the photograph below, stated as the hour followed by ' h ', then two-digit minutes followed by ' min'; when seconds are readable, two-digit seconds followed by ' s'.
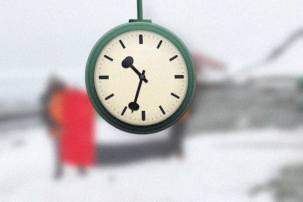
10 h 33 min
